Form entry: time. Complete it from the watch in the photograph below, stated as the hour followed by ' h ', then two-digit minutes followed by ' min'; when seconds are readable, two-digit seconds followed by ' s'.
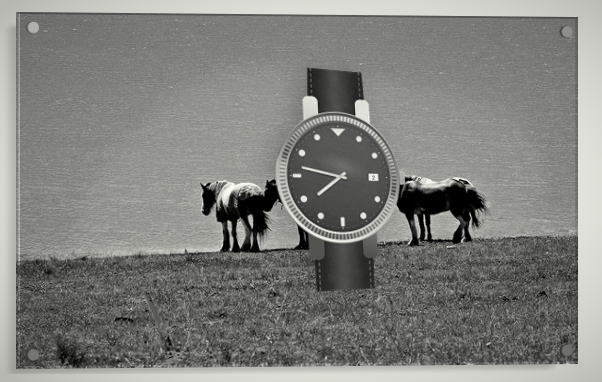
7 h 47 min
